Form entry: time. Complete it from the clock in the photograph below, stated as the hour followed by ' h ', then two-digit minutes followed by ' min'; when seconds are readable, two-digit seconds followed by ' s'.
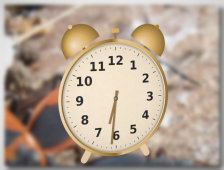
6 h 31 min
